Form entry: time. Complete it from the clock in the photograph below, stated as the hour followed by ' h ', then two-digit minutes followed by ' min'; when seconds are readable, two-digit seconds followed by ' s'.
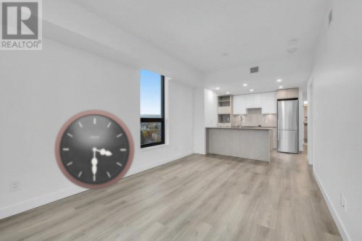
3 h 30 min
